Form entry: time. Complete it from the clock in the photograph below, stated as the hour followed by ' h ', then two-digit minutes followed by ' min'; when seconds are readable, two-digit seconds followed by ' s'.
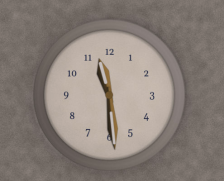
11 h 29 min
